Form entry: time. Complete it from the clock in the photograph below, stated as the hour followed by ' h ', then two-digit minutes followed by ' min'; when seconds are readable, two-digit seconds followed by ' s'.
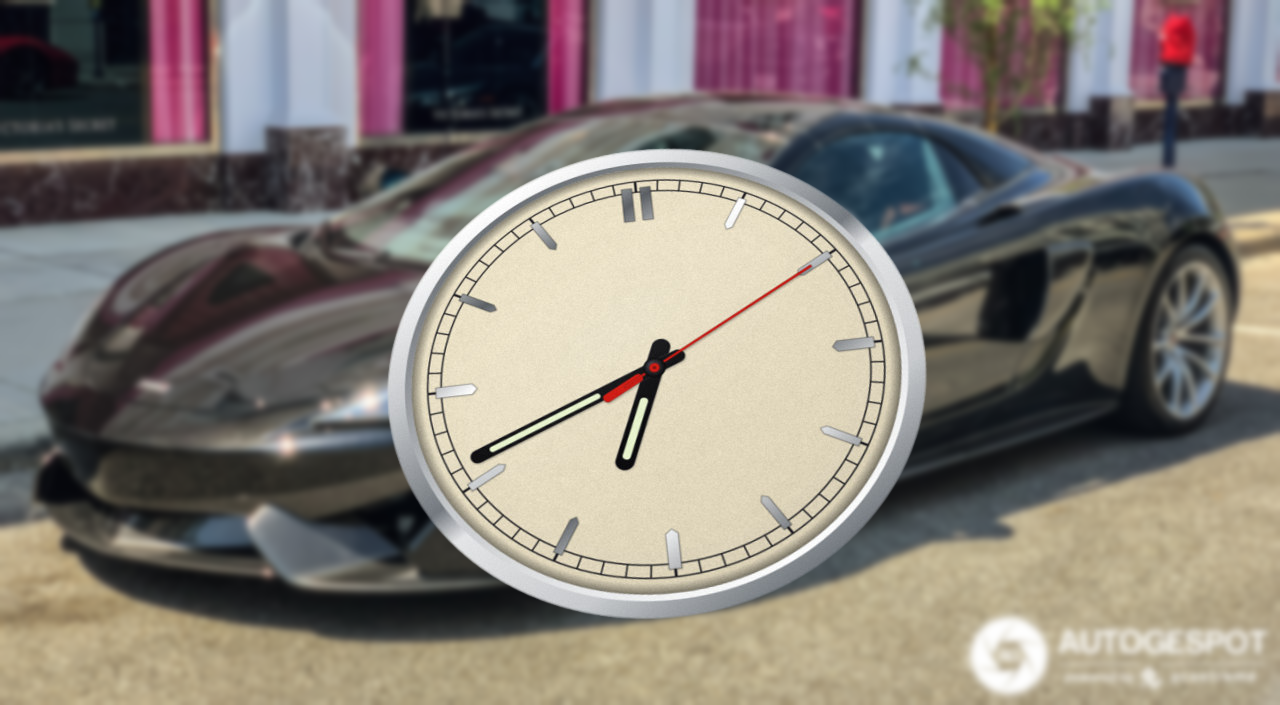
6 h 41 min 10 s
